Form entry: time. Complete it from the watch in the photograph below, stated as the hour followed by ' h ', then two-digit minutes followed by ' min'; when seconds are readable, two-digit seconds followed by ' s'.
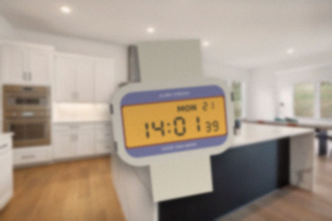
14 h 01 min
